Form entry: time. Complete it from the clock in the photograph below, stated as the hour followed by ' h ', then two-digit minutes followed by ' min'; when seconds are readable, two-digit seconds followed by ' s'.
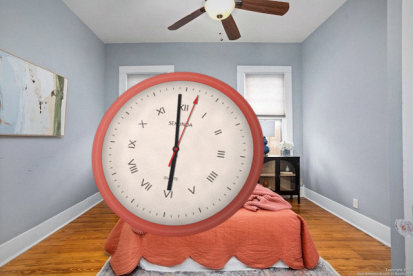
5 h 59 min 02 s
